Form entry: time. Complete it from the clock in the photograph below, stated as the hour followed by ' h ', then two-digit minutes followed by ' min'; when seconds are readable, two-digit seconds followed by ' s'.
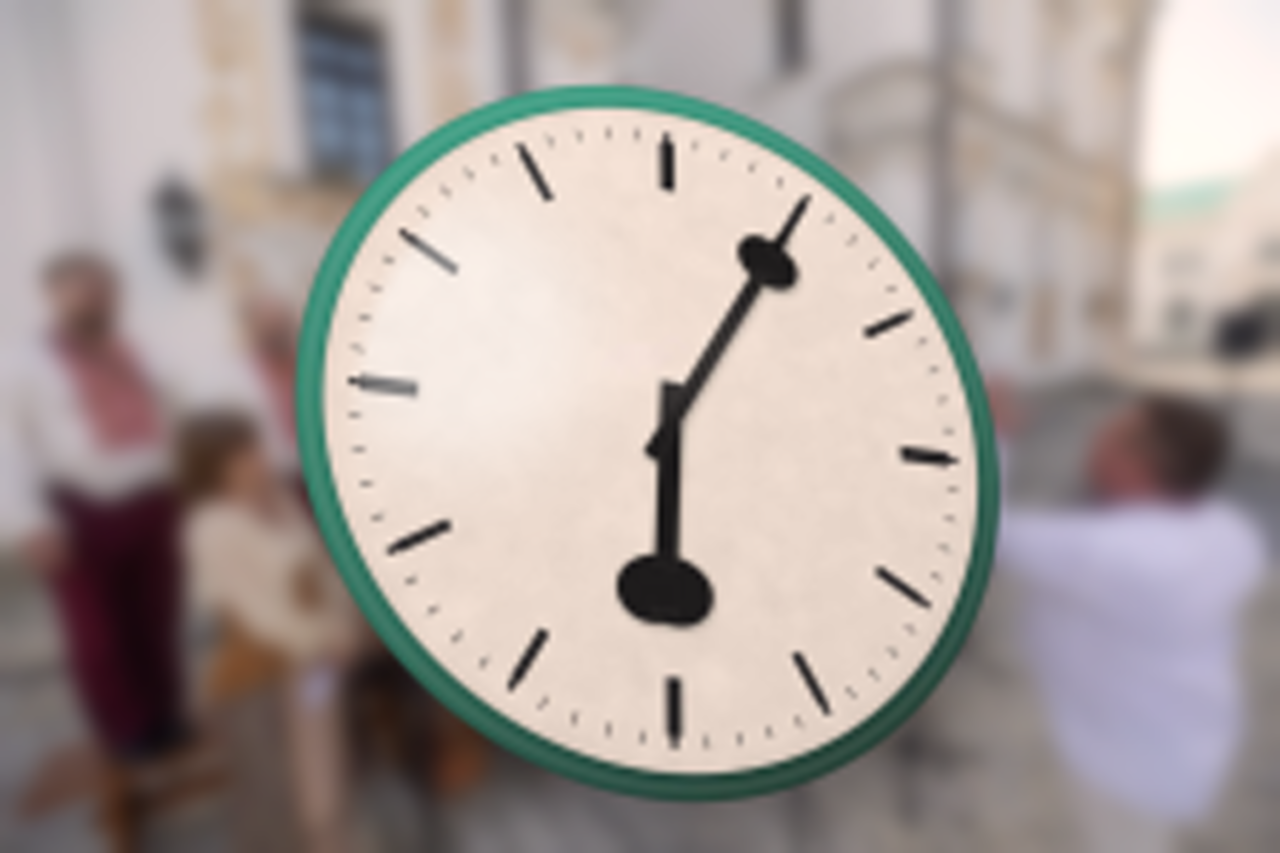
6 h 05 min
